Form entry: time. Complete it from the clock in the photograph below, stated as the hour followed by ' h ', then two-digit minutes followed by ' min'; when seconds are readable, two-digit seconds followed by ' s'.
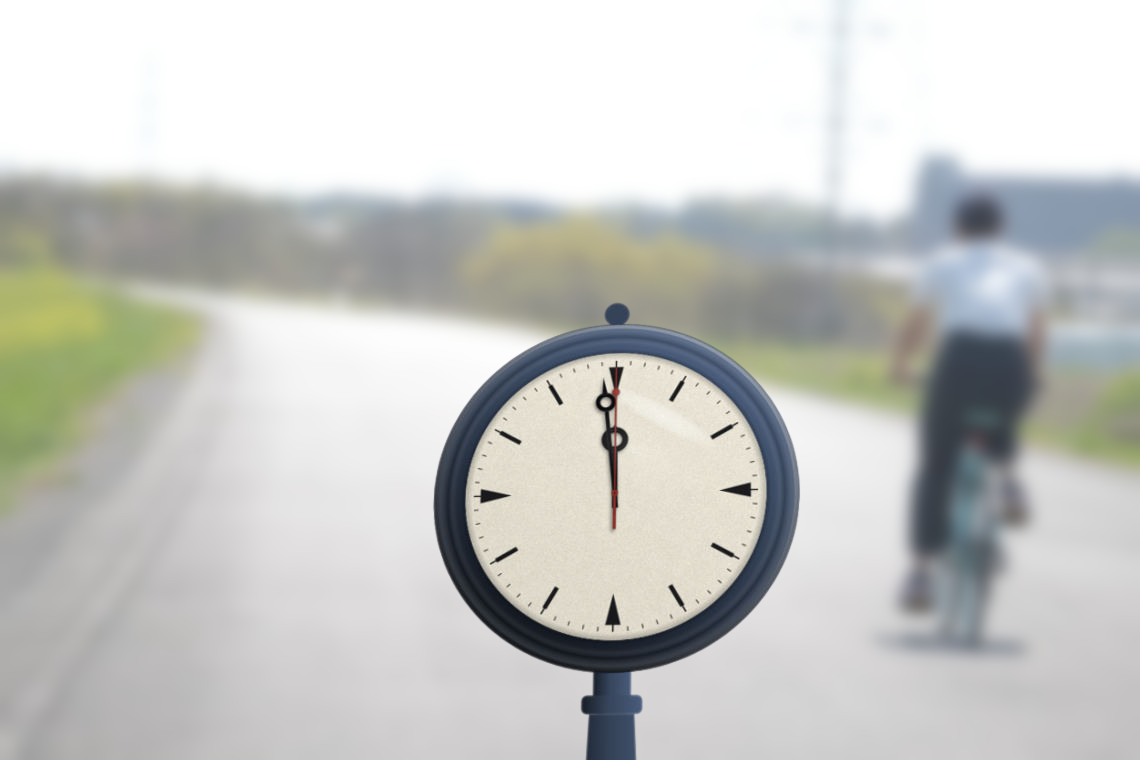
11 h 59 min 00 s
